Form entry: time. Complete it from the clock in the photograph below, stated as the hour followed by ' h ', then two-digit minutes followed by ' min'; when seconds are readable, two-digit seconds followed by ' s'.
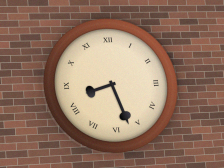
8 h 27 min
